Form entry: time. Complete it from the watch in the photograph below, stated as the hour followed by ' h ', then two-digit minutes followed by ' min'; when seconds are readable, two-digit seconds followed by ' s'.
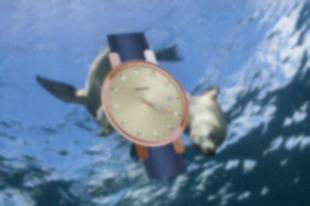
4 h 20 min
